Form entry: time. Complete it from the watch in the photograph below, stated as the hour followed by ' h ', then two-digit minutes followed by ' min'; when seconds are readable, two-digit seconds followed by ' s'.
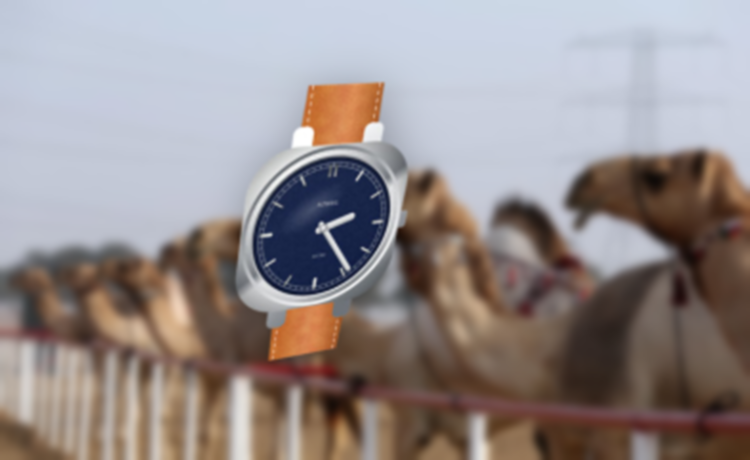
2 h 24 min
